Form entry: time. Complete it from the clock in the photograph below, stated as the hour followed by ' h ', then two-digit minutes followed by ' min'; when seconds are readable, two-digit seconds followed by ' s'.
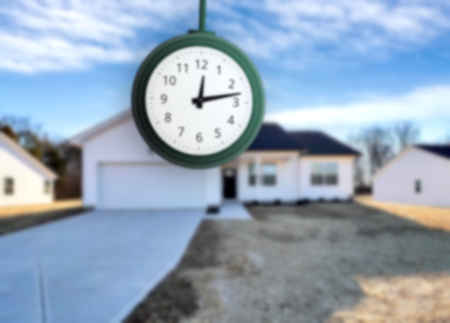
12 h 13 min
